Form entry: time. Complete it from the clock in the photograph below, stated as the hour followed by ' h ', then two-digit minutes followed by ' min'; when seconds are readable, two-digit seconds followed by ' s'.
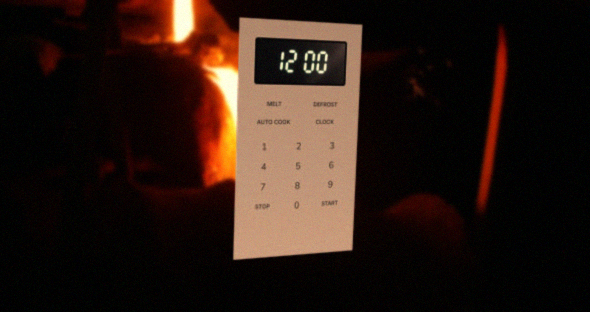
12 h 00 min
